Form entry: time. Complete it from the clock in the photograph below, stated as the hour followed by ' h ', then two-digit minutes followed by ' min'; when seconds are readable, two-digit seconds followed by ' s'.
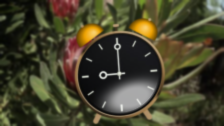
9 h 00 min
